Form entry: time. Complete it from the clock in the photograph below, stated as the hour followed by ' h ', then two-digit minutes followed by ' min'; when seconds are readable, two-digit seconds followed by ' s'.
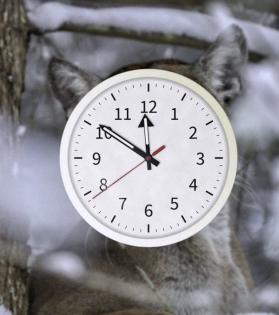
11 h 50 min 39 s
